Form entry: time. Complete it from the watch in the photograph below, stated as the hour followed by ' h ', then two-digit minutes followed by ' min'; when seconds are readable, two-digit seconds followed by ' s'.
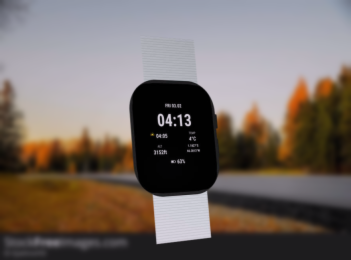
4 h 13 min
